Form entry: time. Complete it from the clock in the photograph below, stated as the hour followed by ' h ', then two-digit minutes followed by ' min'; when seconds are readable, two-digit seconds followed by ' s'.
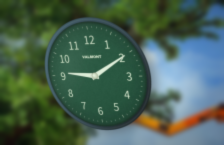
9 h 10 min
